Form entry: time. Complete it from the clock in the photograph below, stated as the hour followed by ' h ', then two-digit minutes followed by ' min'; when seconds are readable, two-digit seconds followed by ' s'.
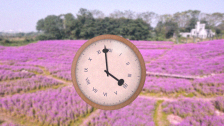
3 h 58 min
